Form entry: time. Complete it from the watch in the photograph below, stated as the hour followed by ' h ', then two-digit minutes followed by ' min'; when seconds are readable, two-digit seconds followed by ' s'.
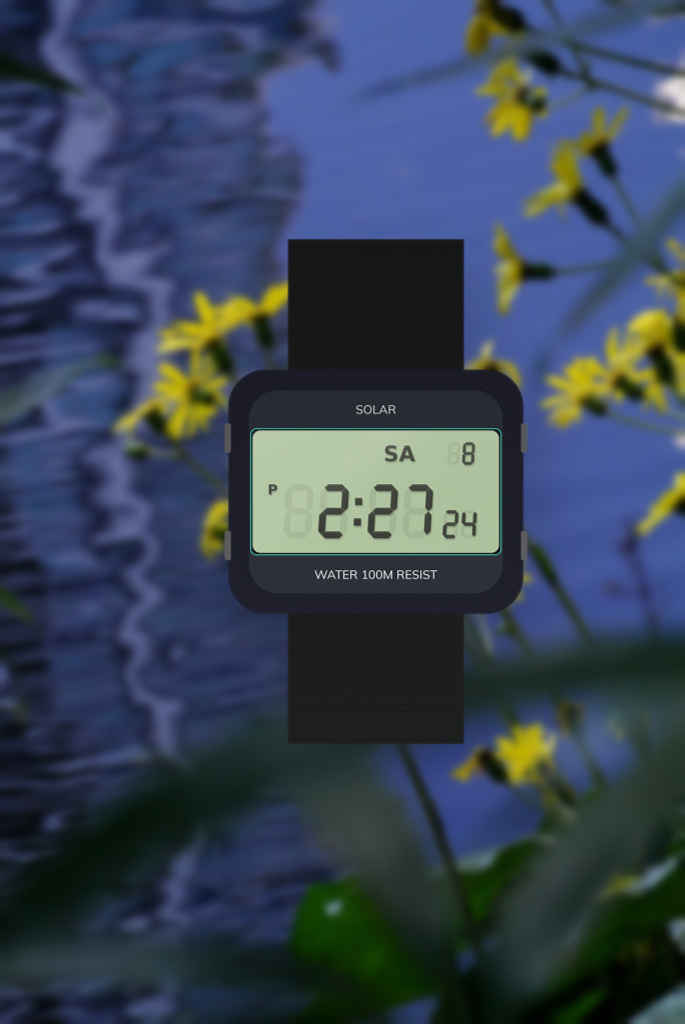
2 h 27 min 24 s
